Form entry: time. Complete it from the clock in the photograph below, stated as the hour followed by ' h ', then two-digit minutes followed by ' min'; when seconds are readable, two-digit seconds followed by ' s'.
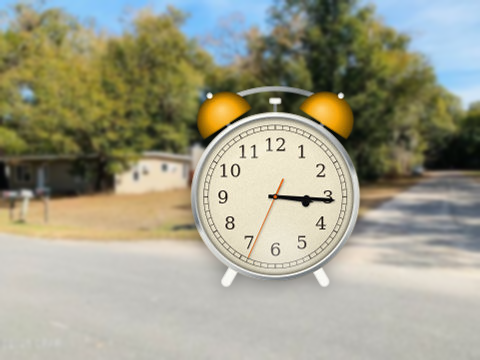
3 h 15 min 34 s
